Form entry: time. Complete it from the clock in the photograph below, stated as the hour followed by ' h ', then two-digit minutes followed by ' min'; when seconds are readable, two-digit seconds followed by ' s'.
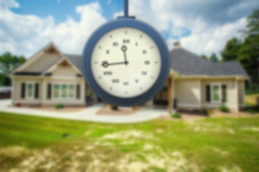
11 h 44 min
